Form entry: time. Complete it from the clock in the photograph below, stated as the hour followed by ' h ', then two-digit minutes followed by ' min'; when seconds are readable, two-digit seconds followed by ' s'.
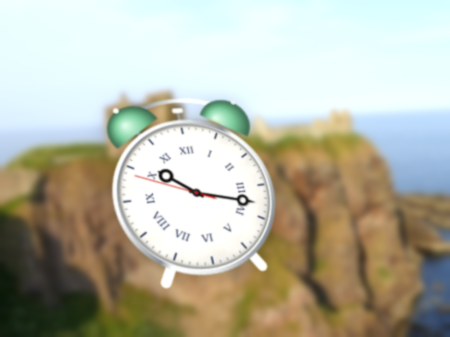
10 h 17 min 49 s
